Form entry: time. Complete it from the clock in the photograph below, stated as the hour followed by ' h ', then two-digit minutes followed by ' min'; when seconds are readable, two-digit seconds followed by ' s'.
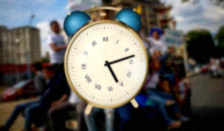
5 h 13 min
